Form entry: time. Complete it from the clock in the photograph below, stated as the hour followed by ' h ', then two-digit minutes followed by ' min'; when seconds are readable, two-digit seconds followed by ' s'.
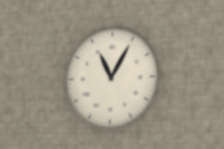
11 h 05 min
